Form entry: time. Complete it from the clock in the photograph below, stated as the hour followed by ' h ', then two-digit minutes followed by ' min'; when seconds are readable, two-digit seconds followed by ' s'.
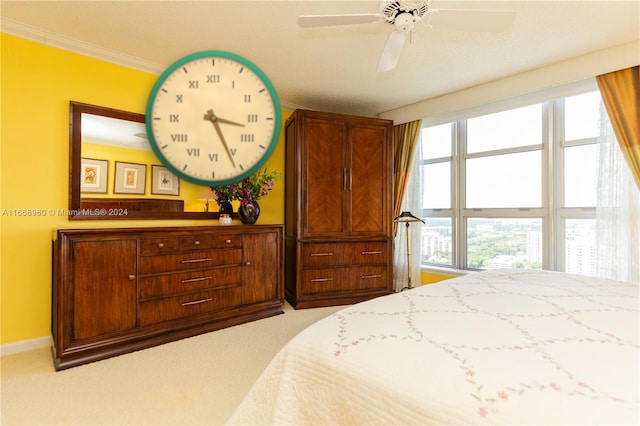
3 h 26 min
